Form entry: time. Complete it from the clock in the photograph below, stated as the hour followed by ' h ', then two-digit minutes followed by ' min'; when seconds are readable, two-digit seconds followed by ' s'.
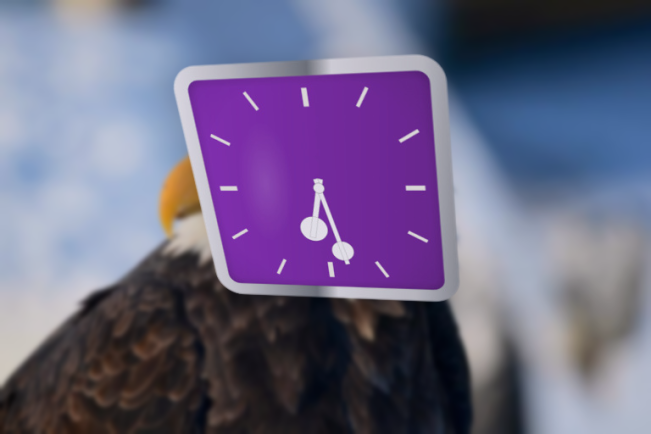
6 h 28 min
